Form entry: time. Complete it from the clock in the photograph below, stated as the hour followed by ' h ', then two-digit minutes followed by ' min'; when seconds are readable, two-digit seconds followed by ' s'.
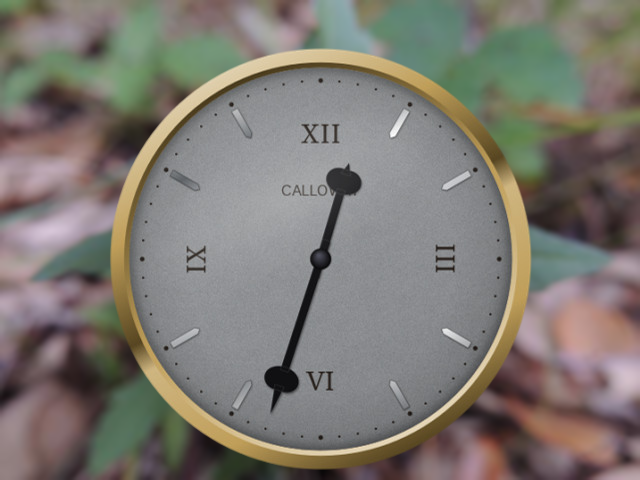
12 h 33 min
